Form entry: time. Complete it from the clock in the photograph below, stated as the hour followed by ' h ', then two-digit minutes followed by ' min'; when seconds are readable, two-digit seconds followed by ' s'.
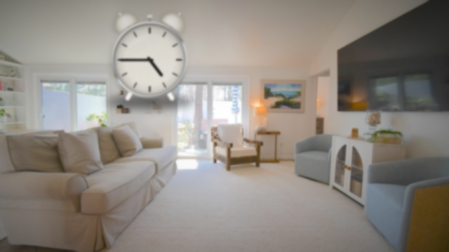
4 h 45 min
